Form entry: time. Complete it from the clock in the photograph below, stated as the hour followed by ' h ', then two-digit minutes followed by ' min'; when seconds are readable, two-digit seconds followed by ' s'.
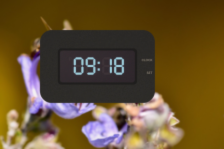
9 h 18 min
